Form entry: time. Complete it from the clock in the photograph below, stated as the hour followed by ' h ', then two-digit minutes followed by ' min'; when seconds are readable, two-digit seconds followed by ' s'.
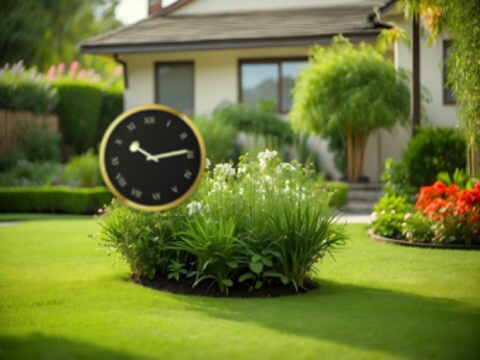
10 h 14 min
